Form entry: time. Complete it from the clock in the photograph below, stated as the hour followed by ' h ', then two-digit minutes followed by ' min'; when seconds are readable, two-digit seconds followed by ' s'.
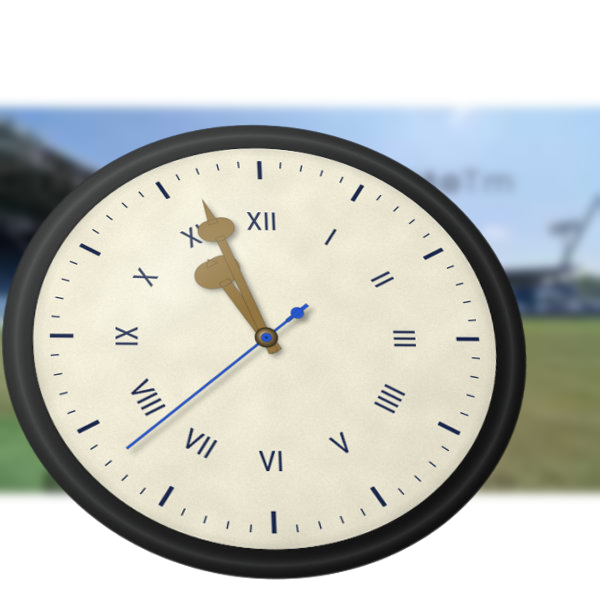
10 h 56 min 38 s
